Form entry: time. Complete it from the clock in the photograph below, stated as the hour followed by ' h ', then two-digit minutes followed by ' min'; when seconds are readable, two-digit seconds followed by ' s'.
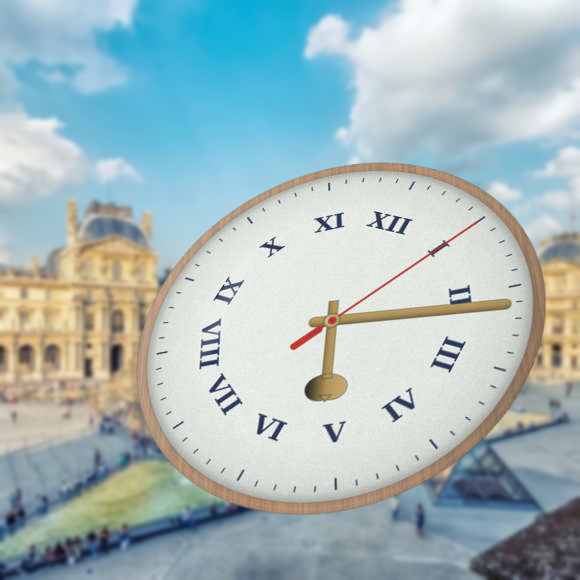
5 h 11 min 05 s
